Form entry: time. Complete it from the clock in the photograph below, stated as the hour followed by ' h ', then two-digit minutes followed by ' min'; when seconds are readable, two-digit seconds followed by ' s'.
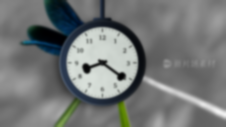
8 h 21 min
